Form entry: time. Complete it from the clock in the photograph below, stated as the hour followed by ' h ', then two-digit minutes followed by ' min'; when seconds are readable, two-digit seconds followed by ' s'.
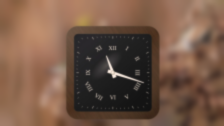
11 h 18 min
